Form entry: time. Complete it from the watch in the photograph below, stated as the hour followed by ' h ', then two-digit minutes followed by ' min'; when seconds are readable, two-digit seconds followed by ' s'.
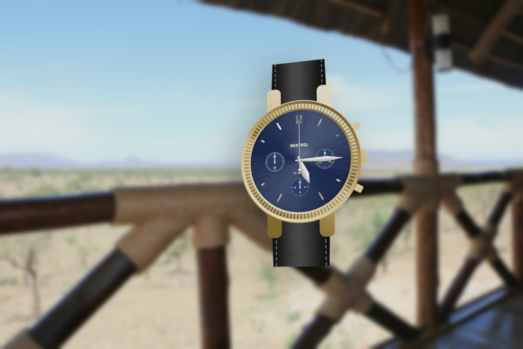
5 h 15 min
